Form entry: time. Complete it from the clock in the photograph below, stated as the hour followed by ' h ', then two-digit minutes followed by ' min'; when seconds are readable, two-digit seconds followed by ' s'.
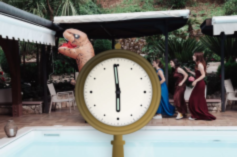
5 h 59 min
